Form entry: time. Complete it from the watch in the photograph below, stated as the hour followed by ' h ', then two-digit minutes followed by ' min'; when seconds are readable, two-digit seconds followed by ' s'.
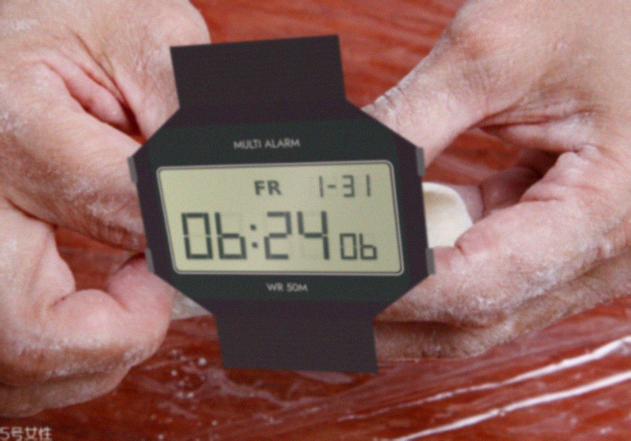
6 h 24 min 06 s
